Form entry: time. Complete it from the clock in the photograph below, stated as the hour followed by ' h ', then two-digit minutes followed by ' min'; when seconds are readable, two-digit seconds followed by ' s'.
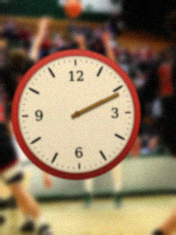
2 h 11 min
